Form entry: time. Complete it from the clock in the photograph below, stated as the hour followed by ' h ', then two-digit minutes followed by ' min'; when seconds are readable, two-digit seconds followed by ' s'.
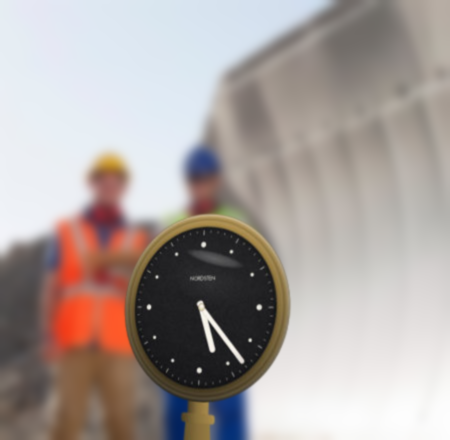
5 h 23 min
